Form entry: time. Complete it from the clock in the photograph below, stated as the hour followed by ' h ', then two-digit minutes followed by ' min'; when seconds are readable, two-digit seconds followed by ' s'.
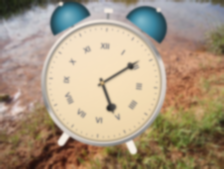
5 h 09 min
